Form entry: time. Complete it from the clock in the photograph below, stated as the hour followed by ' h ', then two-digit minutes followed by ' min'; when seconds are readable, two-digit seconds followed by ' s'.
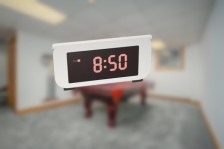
8 h 50 min
